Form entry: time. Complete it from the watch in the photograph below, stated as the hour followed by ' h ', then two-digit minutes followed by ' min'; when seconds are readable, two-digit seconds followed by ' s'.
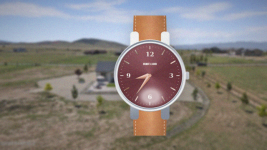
8 h 36 min
